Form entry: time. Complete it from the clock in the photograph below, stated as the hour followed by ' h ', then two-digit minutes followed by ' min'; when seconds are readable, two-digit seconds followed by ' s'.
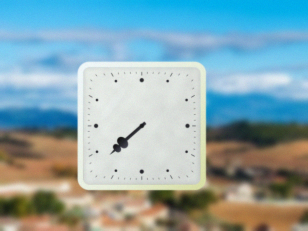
7 h 38 min
